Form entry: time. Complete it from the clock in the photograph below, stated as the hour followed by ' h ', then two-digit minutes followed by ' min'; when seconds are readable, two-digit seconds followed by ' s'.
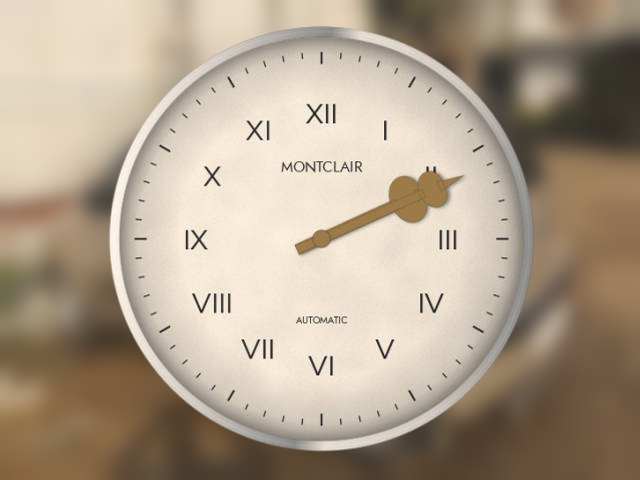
2 h 11 min
